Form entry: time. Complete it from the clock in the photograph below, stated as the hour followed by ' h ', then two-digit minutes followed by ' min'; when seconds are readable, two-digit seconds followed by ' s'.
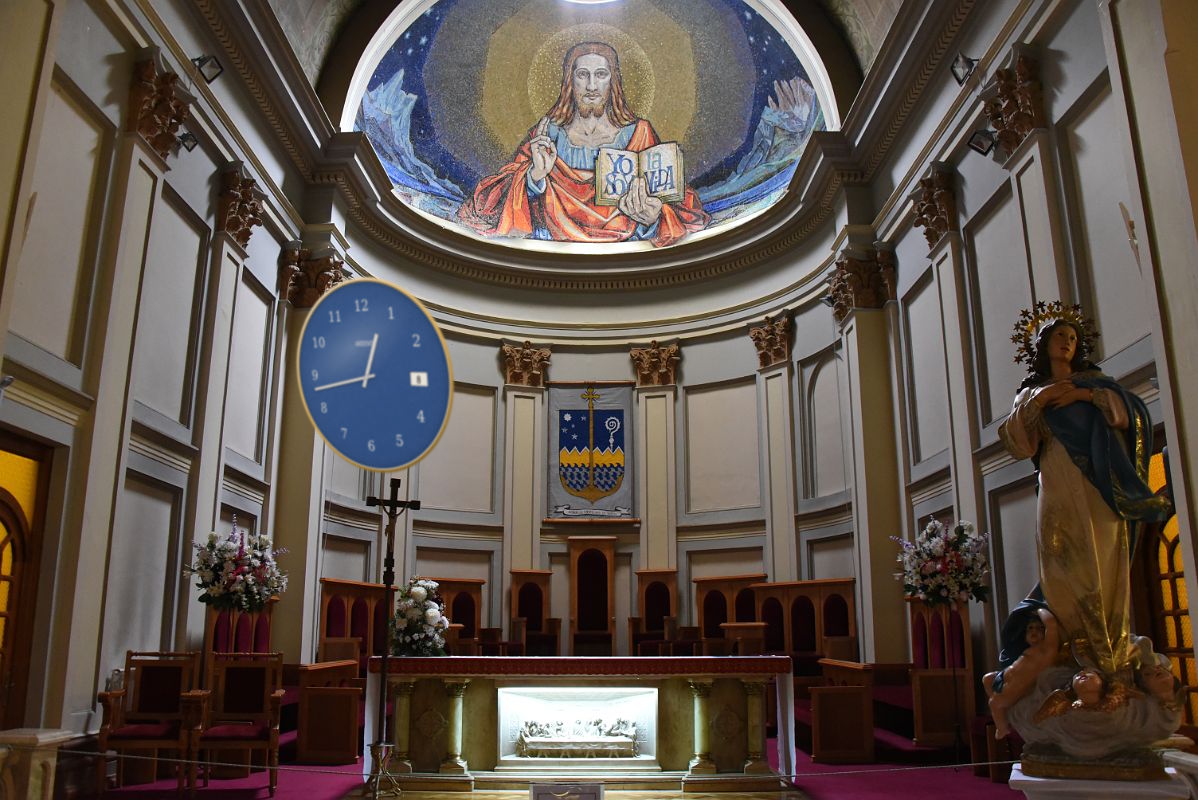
12 h 43 min
